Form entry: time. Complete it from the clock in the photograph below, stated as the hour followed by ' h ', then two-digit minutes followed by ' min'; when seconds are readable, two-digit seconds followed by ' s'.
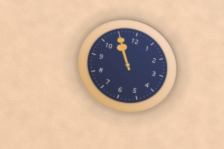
10 h 55 min
